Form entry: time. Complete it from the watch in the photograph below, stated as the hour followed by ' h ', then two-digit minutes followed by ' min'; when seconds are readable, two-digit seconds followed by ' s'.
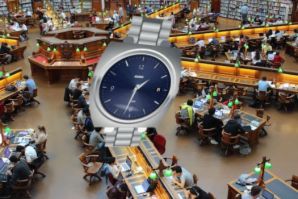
1 h 32 min
